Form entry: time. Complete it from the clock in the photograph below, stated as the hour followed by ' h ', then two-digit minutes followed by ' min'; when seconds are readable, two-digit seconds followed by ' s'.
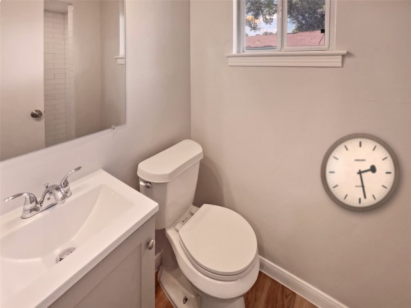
2 h 28 min
